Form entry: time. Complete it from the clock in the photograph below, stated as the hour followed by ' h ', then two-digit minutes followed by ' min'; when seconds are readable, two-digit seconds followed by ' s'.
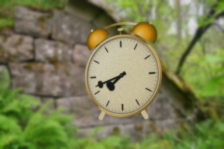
7 h 42 min
